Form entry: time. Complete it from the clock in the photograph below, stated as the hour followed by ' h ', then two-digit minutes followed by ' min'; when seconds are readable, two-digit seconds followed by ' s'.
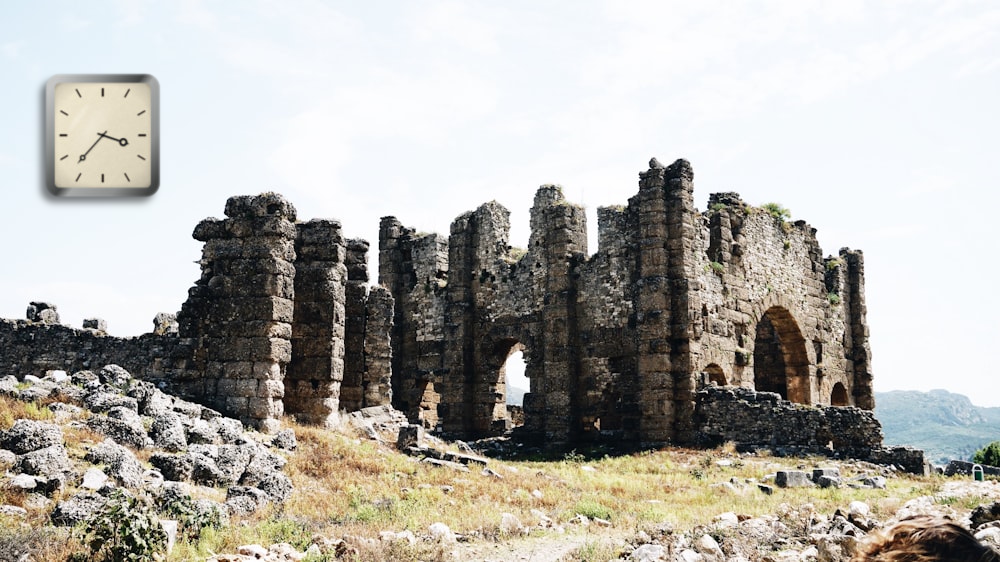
3 h 37 min
